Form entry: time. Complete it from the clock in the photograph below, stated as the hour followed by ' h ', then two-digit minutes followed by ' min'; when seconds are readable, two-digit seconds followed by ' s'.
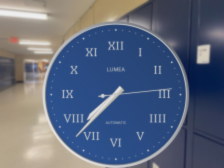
7 h 37 min 14 s
